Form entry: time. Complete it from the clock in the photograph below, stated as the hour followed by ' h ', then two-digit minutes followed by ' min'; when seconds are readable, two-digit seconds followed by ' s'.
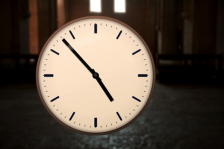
4 h 53 min
